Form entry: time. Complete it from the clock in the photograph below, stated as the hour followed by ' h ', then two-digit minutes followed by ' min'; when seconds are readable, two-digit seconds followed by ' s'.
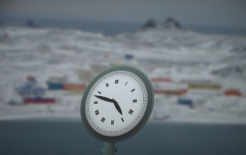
4 h 48 min
